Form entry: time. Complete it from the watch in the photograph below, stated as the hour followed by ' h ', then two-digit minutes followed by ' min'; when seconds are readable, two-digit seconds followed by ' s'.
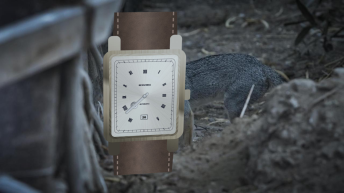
7 h 38 min
